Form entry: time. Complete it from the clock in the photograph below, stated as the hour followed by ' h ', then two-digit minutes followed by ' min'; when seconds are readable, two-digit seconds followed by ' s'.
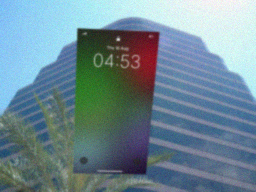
4 h 53 min
